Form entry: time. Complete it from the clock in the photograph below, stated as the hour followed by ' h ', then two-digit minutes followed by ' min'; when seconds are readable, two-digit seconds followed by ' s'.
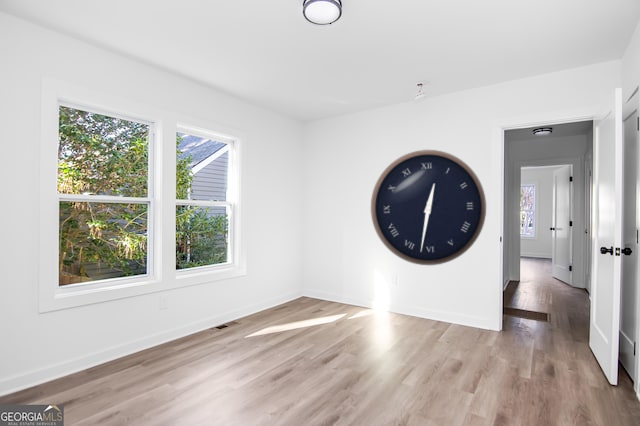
12 h 32 min
